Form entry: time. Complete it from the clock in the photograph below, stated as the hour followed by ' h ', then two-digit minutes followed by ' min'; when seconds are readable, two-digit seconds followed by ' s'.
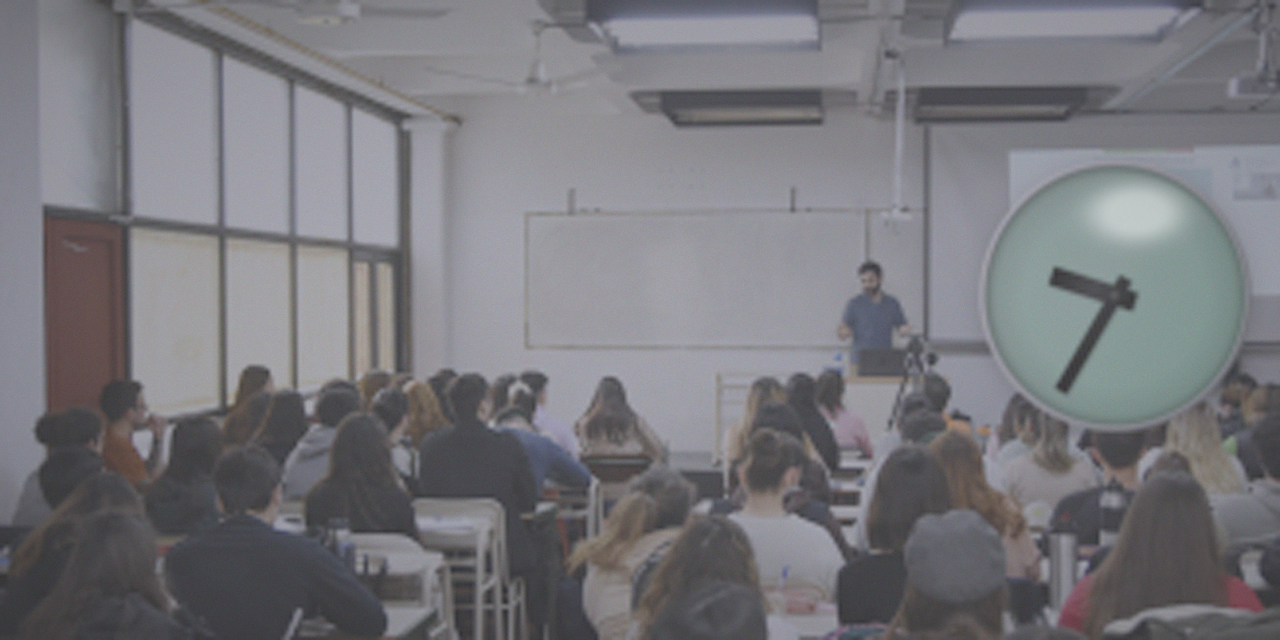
9 h 35 min
